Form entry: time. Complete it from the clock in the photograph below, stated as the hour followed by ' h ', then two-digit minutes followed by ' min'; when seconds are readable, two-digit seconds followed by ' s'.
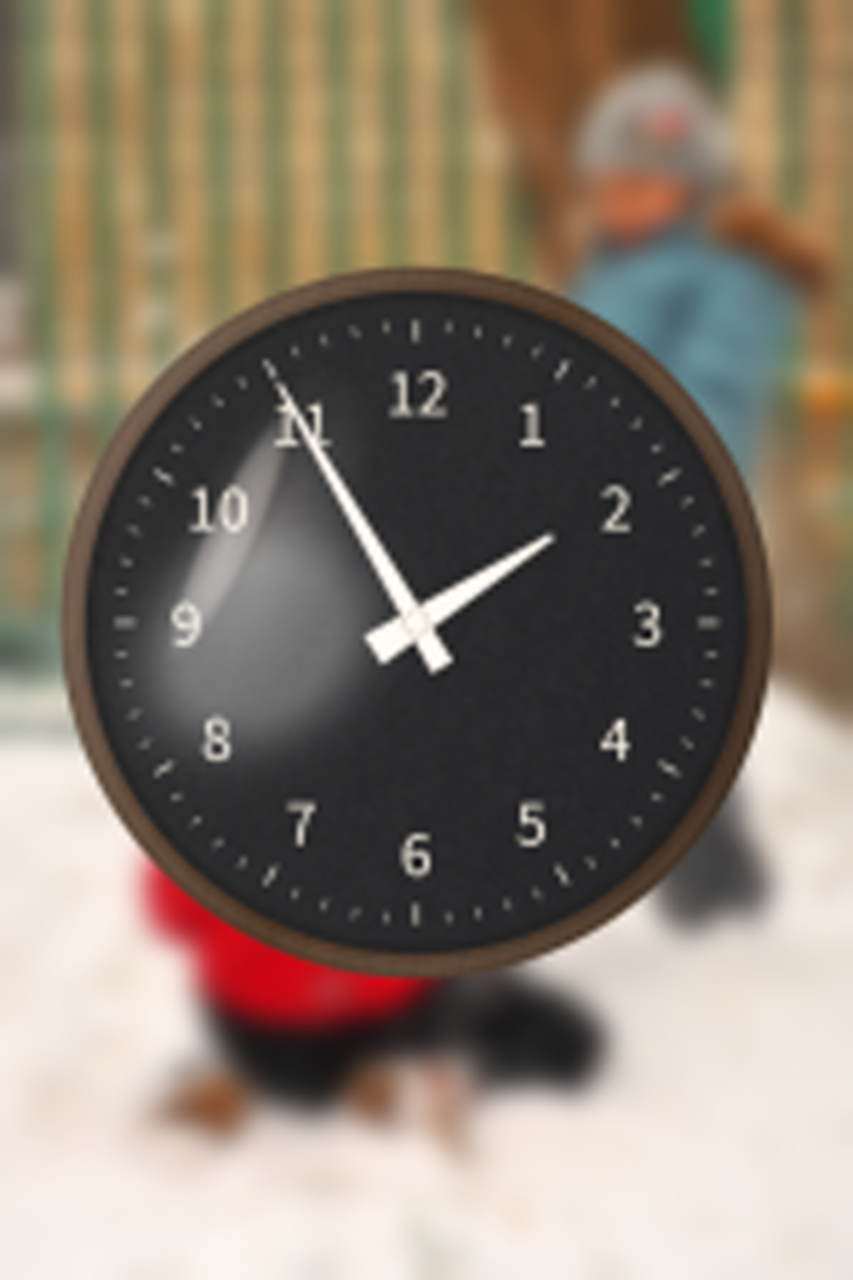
1 h 55 min
